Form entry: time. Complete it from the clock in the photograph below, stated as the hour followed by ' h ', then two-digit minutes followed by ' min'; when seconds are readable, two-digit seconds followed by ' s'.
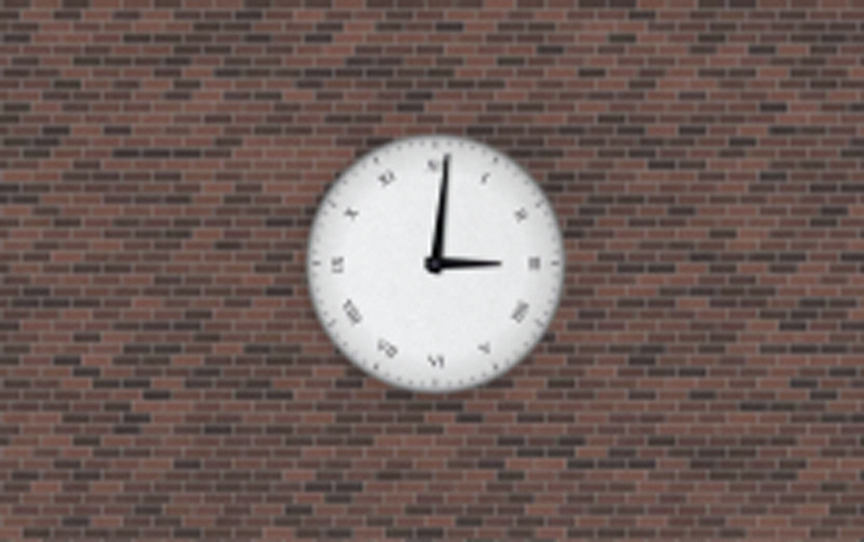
3 h 01 min
